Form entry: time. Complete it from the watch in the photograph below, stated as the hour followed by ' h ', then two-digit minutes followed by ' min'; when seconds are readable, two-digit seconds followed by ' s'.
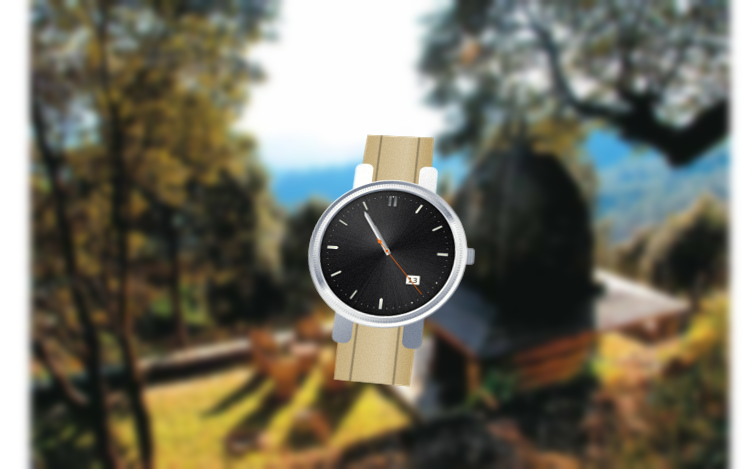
10 h 54 min 23 s
